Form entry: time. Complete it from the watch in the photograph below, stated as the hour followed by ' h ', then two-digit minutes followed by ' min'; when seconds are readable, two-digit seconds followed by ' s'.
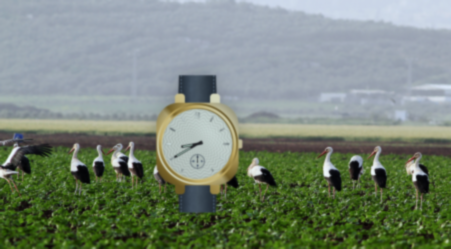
8 h 40 min
